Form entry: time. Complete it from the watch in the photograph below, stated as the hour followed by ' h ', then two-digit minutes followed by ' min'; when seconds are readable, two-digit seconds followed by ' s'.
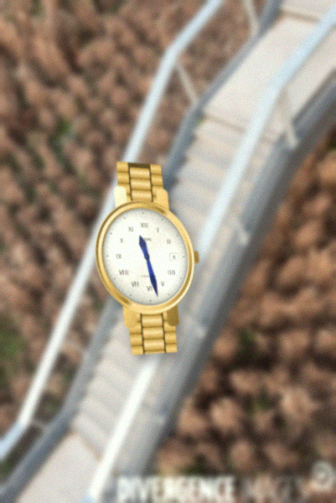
11 h 28 min
